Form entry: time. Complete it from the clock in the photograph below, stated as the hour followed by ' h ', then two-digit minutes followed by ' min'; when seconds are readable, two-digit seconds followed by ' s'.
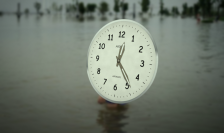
12 h 24 min
